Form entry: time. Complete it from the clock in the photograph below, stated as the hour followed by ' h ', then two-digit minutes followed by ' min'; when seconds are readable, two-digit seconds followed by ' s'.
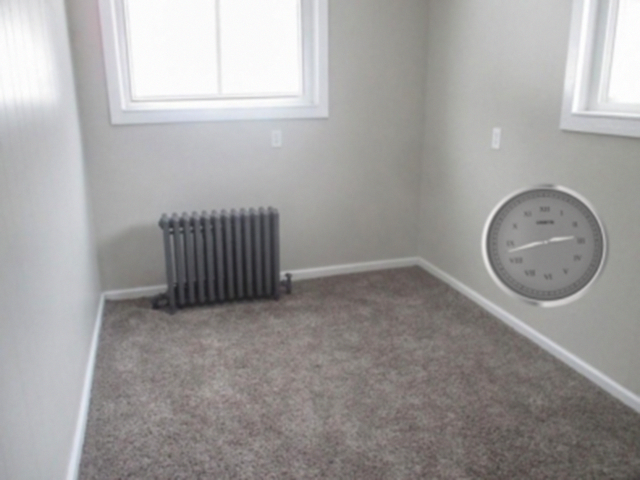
2 h 43 min
